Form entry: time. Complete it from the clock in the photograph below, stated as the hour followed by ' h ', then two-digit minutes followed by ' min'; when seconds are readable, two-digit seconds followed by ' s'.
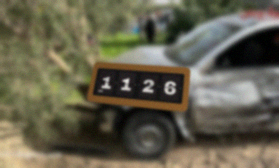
11 h 26 min
